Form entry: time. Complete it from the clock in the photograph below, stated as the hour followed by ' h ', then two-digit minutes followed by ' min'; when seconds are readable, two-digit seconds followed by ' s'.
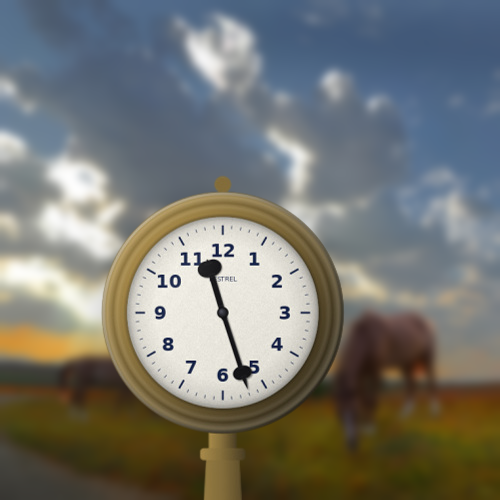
11 h 27 min
